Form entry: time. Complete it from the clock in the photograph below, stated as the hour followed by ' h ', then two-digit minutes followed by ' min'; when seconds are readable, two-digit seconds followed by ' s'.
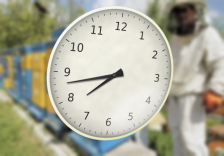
7 h 43 min
